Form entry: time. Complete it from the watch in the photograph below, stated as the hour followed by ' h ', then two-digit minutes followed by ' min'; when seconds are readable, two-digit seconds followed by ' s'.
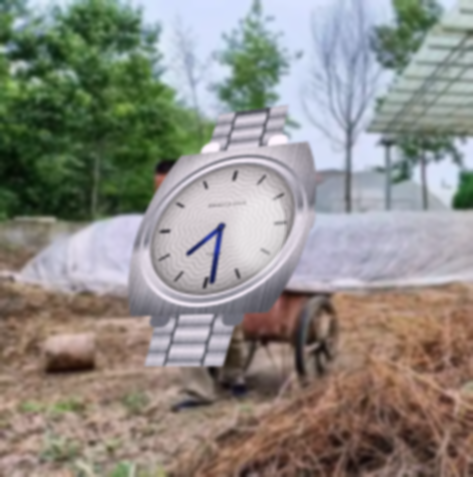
7 h 29 min
